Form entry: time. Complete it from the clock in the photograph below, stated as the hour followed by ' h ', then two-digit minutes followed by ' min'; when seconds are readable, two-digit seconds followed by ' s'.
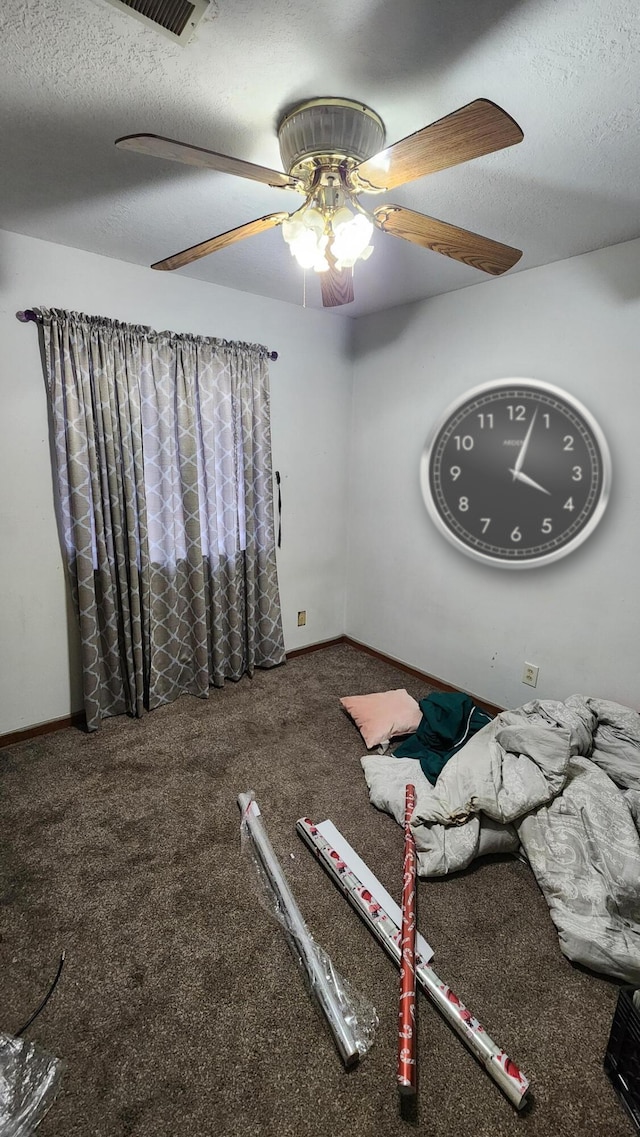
4 h 03 min
